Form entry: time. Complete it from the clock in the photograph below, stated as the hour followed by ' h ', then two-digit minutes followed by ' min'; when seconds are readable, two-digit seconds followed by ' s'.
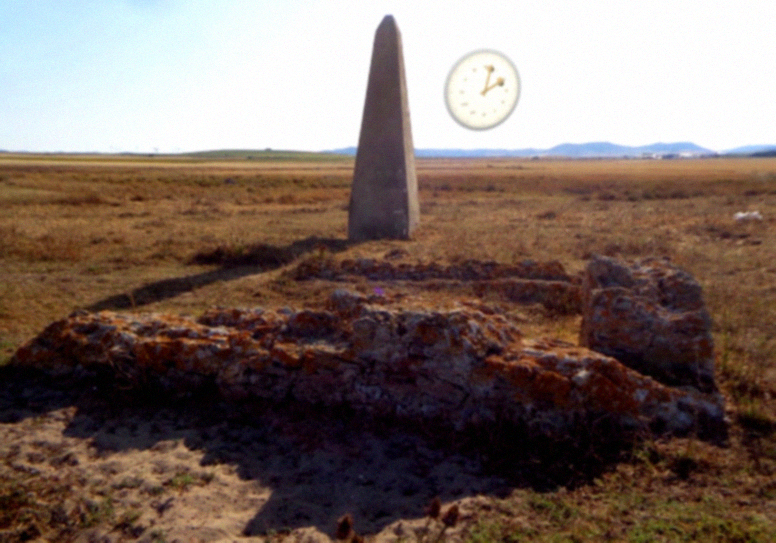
2 h 02 min
